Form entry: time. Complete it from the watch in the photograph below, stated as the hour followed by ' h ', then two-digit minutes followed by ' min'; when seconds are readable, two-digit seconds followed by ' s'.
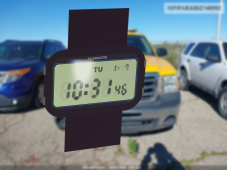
10 h 31 min 46 s
